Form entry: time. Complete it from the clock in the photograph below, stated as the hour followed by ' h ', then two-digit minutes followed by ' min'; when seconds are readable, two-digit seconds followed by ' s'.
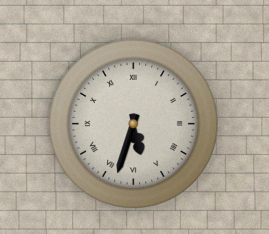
5 h 33 min
